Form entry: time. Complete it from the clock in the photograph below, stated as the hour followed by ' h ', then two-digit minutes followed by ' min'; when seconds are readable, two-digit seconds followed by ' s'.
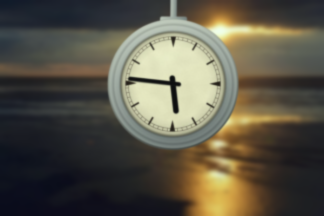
5 h 46 min
